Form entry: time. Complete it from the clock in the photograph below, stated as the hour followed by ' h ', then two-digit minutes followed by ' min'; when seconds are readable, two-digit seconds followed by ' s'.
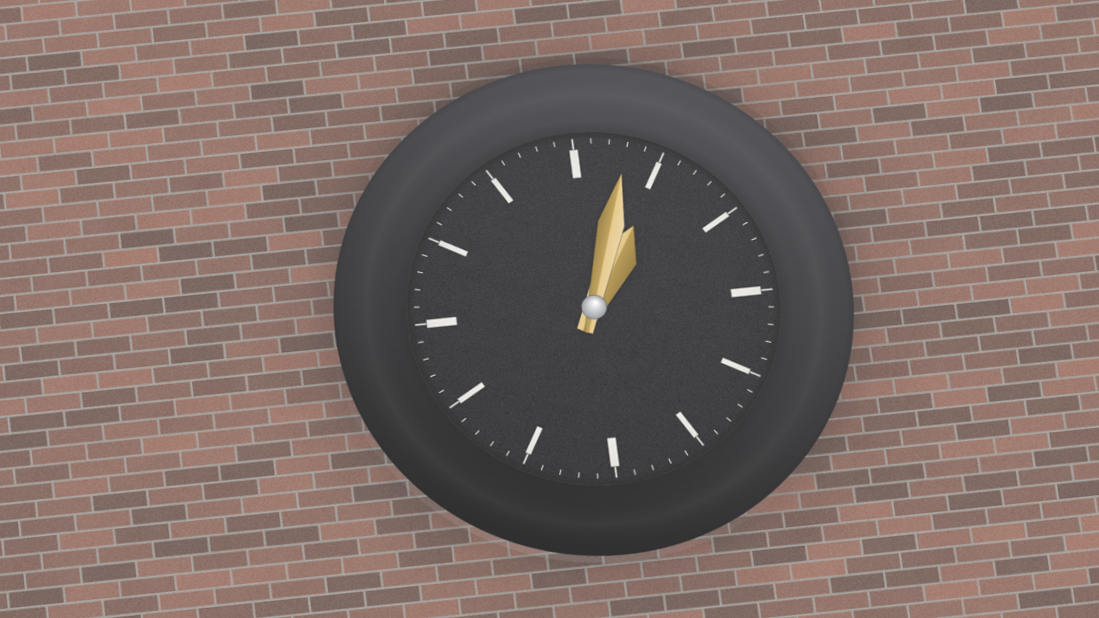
1 h 03 min
